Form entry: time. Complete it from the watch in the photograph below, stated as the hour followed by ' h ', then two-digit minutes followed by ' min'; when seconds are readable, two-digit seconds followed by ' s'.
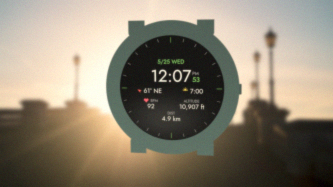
12 h 07 min
